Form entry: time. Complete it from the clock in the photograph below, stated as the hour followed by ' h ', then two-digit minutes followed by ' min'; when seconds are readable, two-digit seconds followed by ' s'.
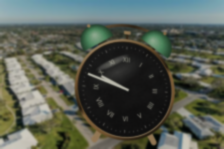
9 h 48 min
